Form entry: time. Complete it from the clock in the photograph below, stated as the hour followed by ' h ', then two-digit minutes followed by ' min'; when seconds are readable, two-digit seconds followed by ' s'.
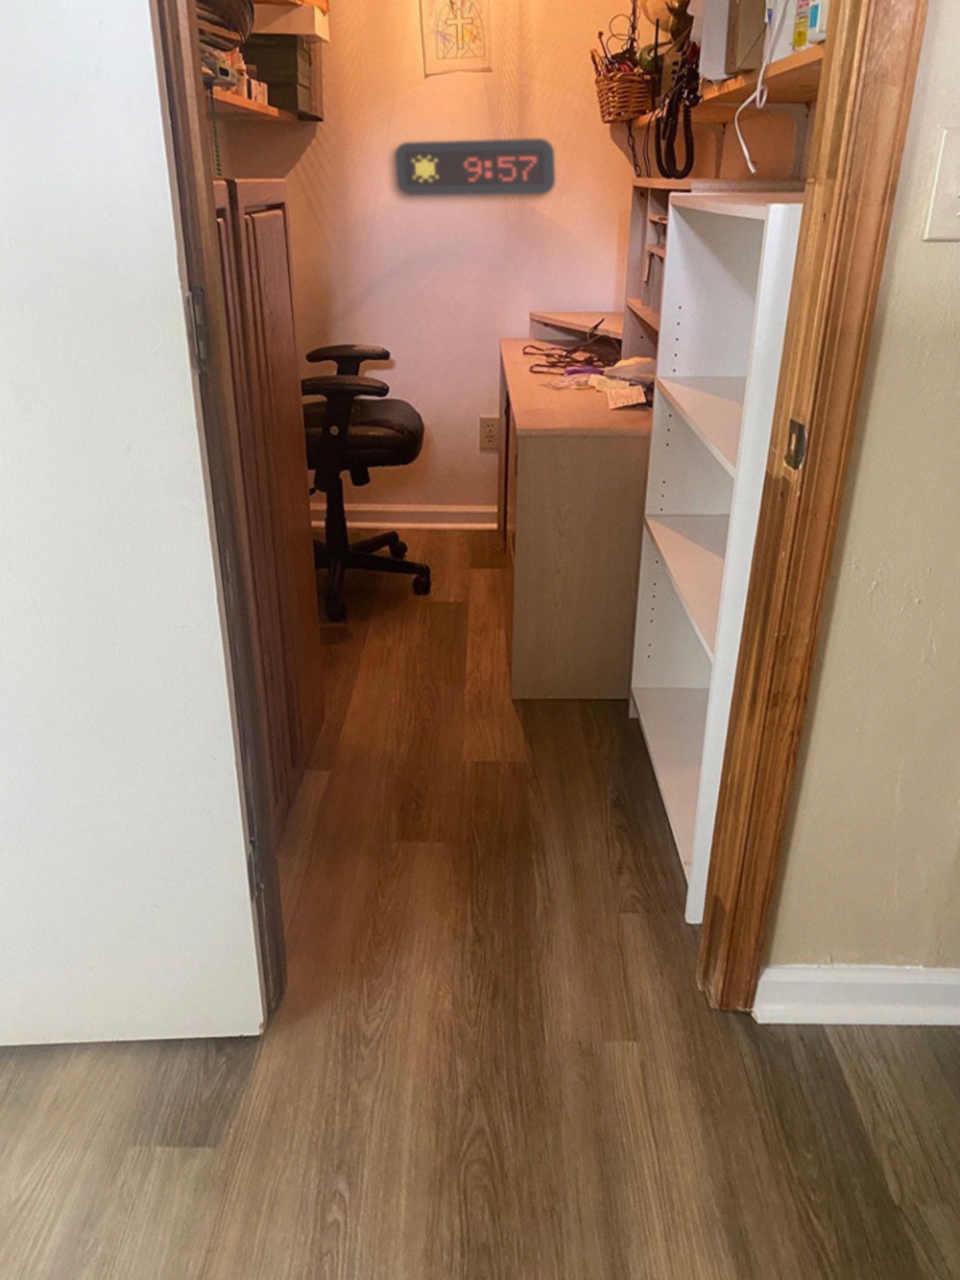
9 h 57 min
